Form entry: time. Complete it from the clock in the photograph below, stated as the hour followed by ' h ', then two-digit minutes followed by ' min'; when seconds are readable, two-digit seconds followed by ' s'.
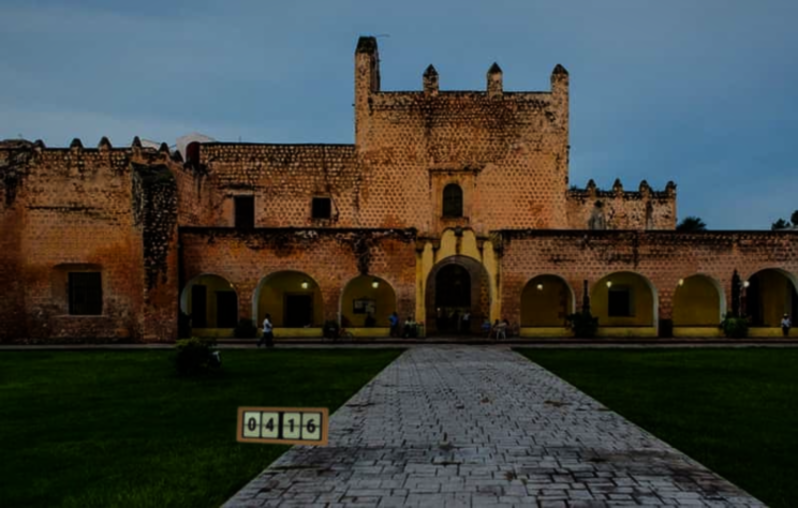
4 h 16 min
